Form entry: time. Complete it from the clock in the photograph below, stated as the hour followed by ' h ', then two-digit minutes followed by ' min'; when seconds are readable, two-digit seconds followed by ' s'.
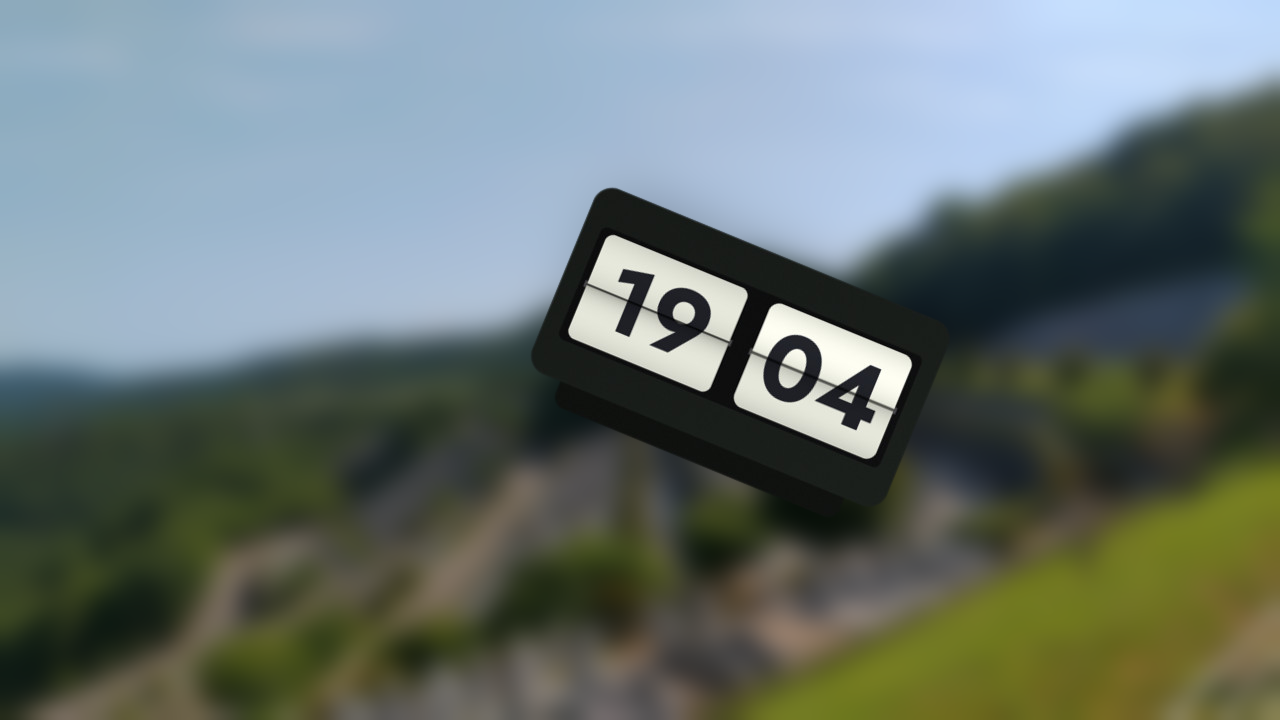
19 h 04 min
